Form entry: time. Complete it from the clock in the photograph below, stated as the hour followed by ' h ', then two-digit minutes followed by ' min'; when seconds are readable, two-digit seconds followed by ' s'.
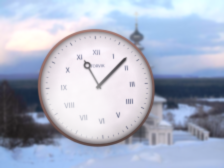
11 h 08 min
